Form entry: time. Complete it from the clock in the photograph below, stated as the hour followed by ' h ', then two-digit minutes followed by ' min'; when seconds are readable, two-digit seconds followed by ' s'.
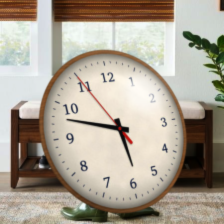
5 h 47 min 55 s
